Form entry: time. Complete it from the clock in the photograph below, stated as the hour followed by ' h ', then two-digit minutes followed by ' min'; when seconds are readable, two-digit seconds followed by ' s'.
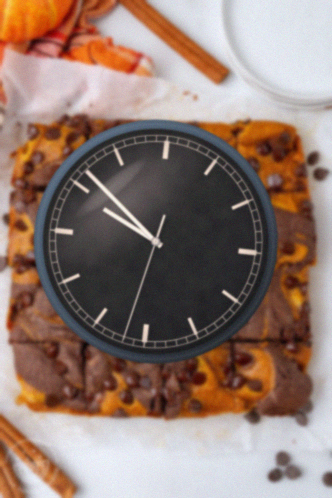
9 h 51 min 32 s
